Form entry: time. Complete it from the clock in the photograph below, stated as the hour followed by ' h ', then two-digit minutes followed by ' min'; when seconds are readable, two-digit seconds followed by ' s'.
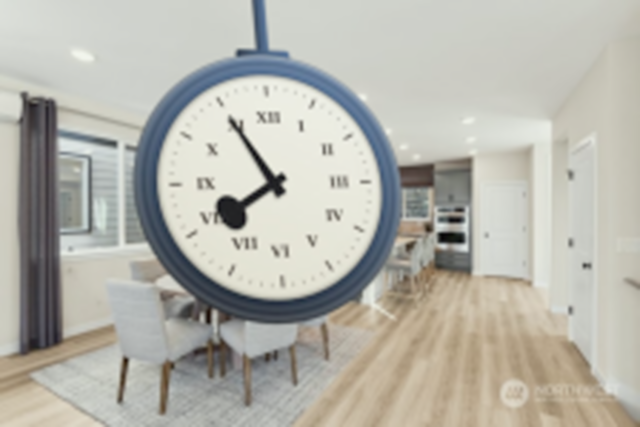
7 h 55 min
